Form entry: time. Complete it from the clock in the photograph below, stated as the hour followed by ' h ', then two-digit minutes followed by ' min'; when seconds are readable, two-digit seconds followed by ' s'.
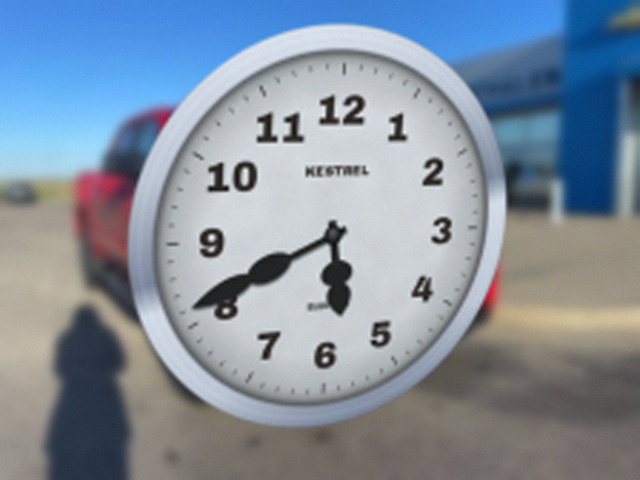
5 h 41 min
